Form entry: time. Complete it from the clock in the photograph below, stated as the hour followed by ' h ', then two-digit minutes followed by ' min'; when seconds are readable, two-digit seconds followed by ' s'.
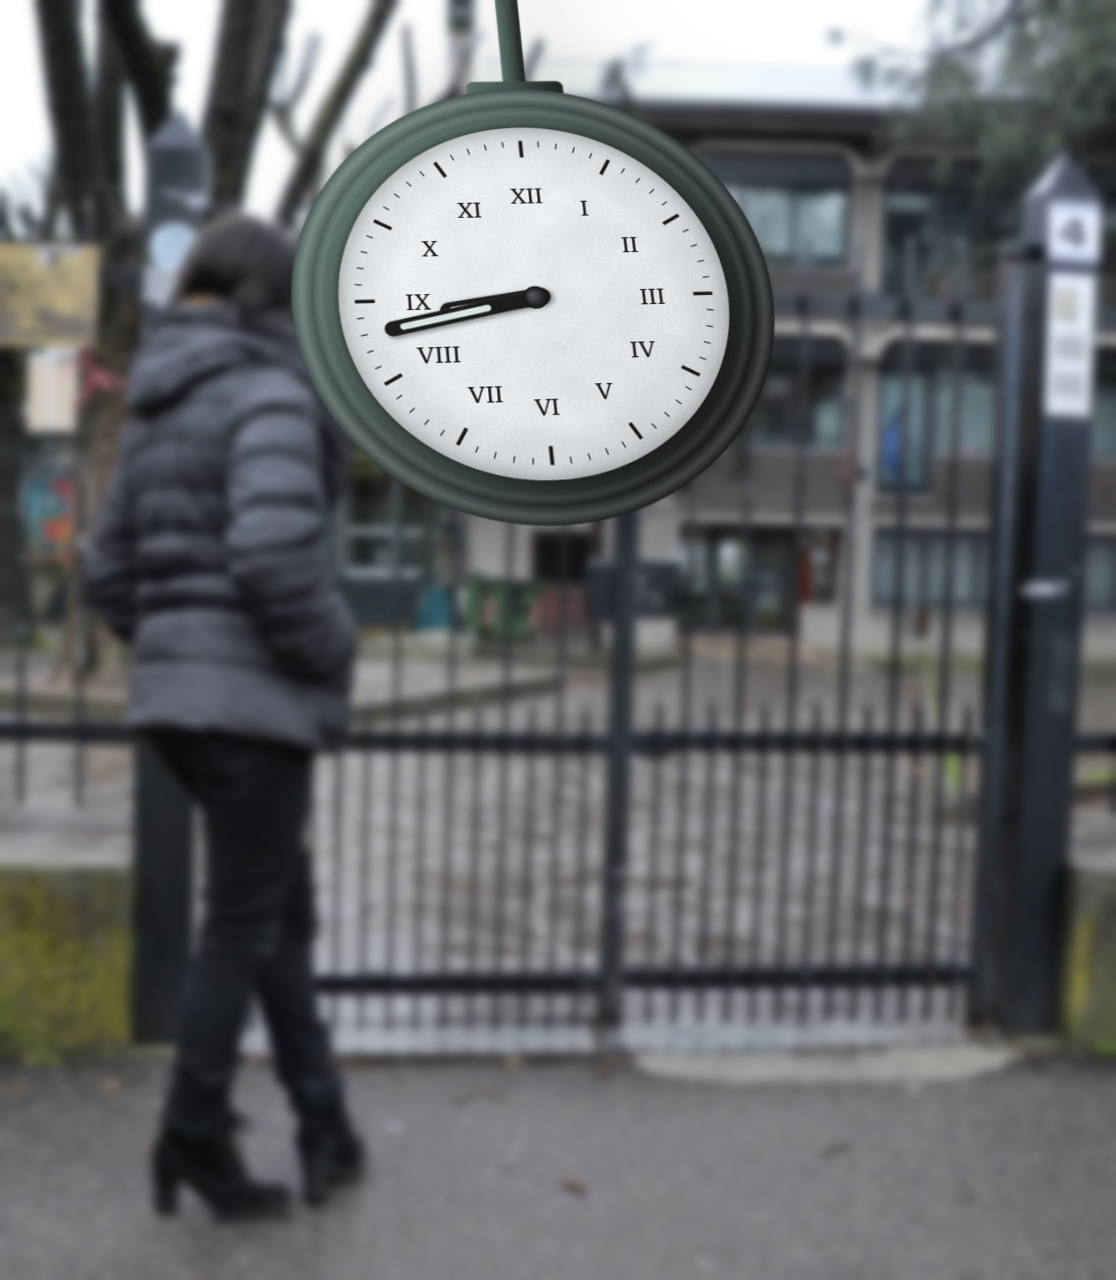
8 h 43 min
